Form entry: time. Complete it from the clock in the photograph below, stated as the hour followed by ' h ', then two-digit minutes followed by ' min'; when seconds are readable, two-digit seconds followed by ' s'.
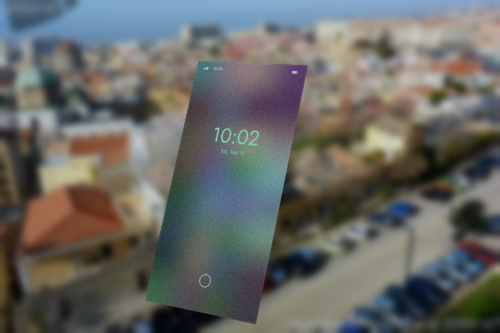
10 h 02 min
